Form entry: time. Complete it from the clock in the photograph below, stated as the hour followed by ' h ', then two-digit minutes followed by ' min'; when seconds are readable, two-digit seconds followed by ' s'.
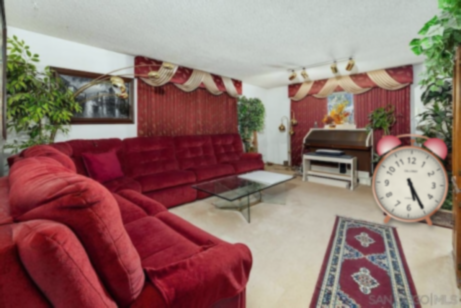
5 h 25 min
